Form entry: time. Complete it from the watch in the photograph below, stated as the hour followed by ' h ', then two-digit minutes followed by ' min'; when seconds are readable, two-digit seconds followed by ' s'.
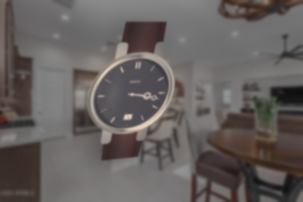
3 h 17 min
